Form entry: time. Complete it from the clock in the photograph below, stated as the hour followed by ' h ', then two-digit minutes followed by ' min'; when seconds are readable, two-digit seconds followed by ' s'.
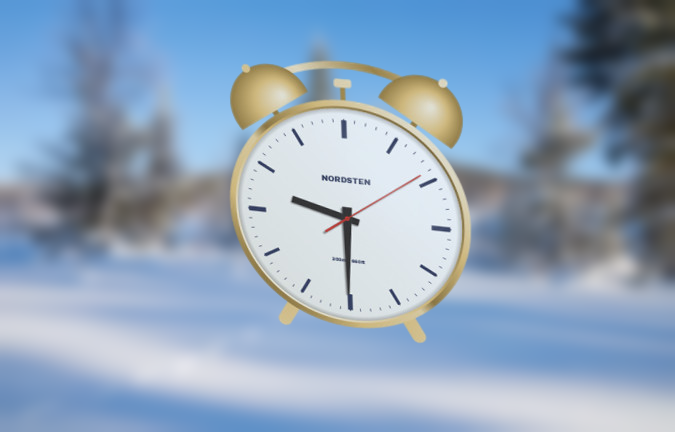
9 h 30 min 09 s
